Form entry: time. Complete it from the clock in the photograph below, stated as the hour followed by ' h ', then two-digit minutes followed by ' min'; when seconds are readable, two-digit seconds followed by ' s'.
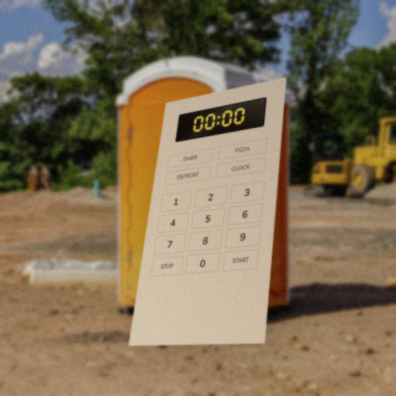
0 h 00 min
